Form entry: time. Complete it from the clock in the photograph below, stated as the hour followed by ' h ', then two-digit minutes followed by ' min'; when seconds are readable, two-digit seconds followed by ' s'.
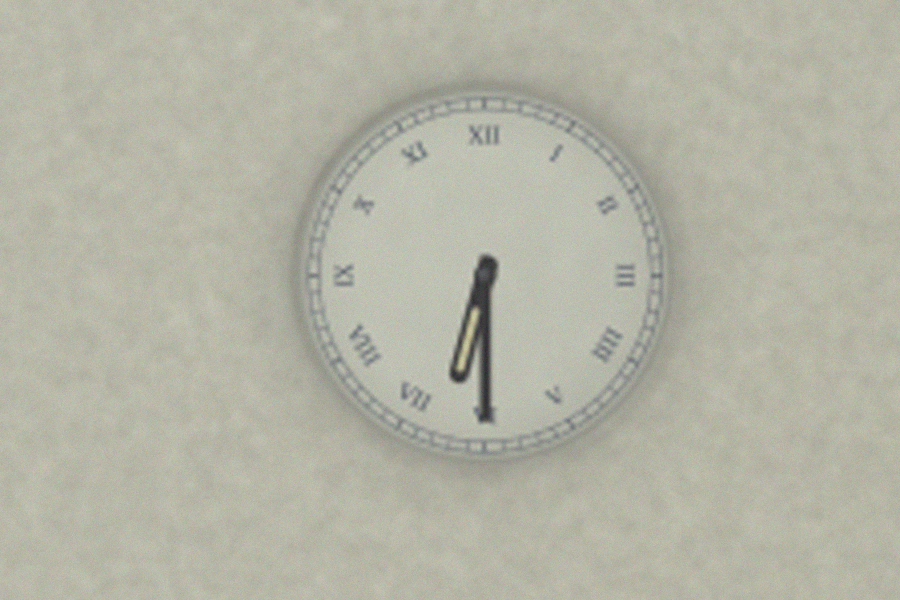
6 h 30 min
